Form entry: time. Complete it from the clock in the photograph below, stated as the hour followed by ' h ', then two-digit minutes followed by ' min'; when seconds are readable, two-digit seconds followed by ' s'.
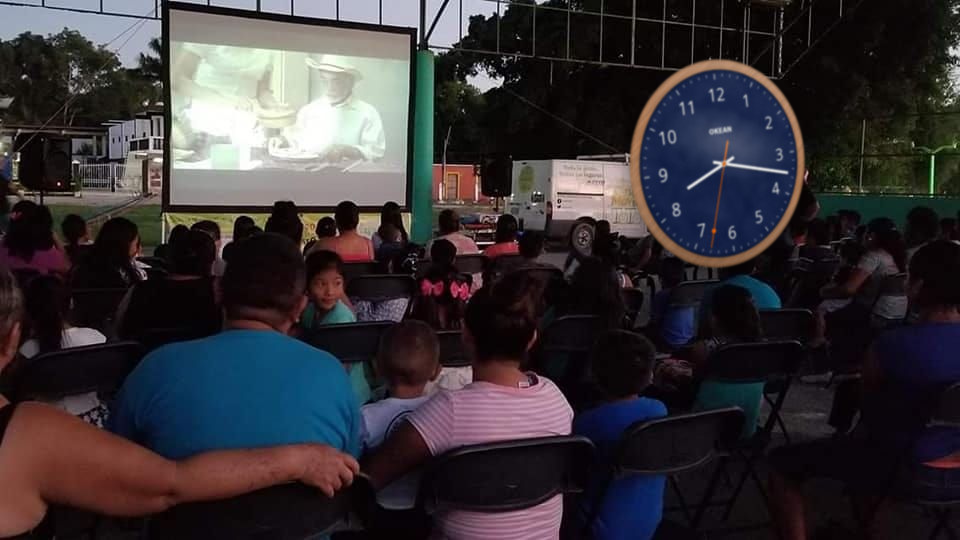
8 h 17 min 33 s
